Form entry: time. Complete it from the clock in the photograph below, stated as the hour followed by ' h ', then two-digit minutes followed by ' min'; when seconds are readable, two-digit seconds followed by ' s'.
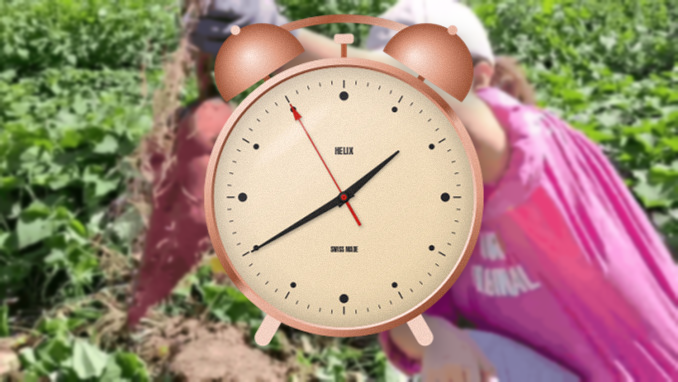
1 h 39 min 55 s
